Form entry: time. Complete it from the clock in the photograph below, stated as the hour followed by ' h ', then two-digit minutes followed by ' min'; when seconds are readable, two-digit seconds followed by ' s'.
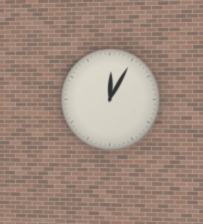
12 h 05 min
